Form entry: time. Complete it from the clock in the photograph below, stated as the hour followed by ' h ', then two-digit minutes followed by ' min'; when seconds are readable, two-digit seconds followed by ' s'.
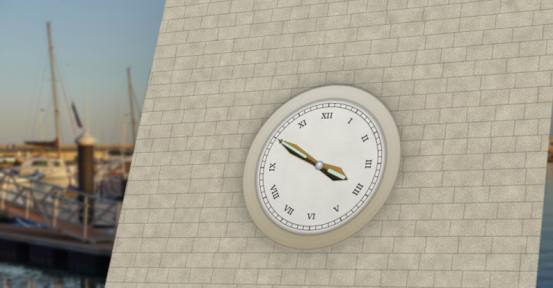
3 h 50 min
